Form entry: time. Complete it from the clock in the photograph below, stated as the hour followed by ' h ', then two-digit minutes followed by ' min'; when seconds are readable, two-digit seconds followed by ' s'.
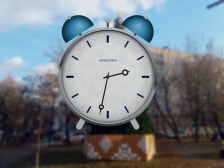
2 h 32 min
